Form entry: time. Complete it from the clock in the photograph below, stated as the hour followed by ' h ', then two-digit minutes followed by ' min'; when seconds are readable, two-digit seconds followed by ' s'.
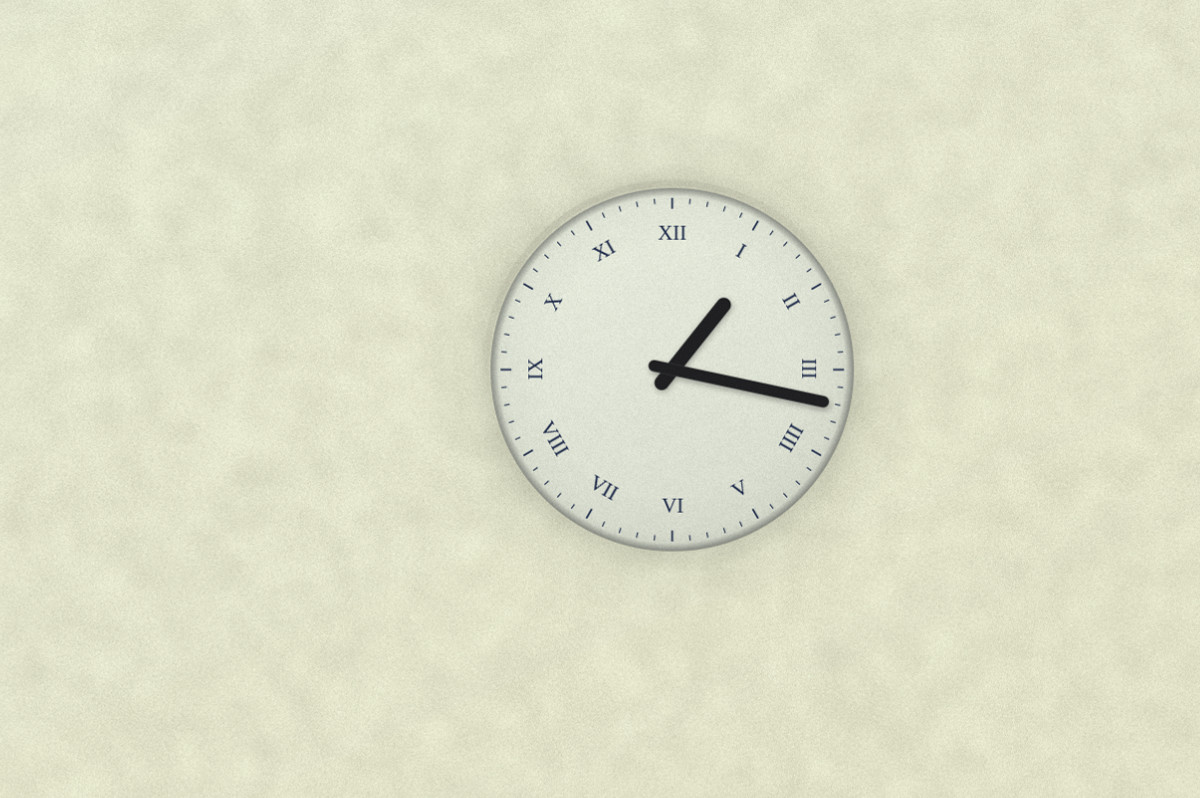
1 h 17 min
